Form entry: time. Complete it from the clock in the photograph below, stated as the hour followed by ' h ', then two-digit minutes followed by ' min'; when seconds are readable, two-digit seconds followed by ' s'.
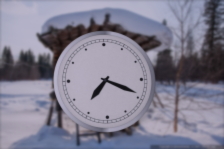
7 h 19 min
